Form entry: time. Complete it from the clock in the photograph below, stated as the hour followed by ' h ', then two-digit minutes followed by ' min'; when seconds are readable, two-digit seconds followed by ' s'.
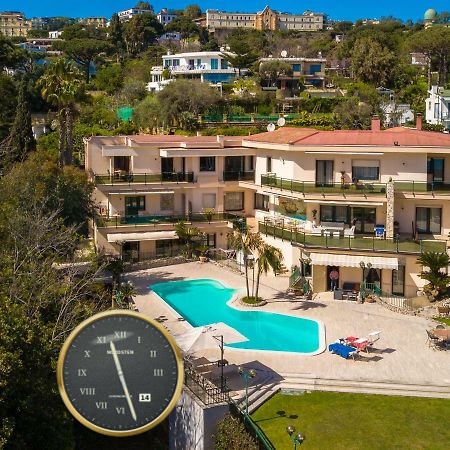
11 h 27 min
